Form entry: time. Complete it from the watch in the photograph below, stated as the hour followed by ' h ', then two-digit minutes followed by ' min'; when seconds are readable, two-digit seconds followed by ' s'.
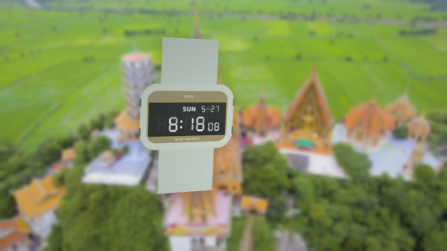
8 h 18 min 08 s
